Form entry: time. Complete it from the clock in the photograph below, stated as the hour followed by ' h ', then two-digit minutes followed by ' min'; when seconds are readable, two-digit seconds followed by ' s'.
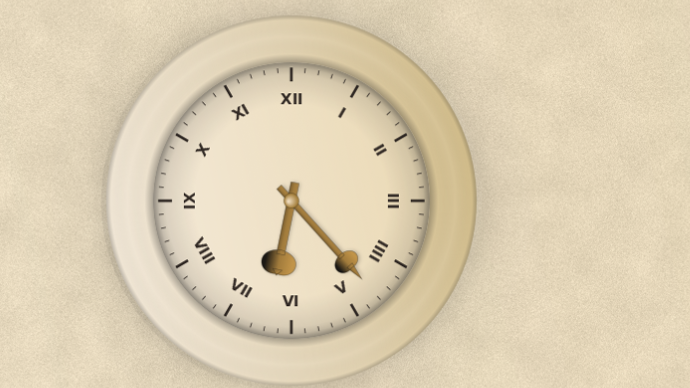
6 h 23 min
